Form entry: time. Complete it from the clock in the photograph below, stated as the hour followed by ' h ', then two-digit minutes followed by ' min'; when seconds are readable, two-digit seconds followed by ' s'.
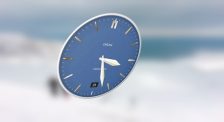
3 h 27 min
